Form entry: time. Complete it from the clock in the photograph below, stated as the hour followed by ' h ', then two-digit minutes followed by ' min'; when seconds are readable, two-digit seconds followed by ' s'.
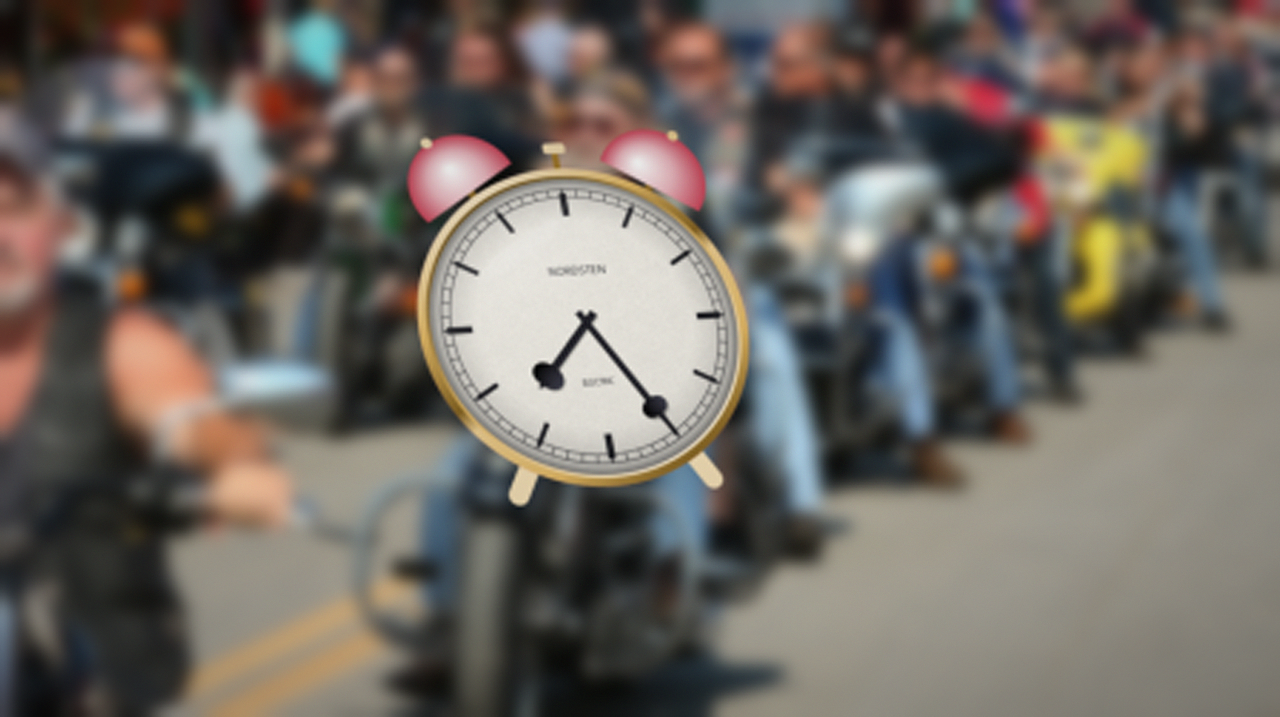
7 h 25 min
